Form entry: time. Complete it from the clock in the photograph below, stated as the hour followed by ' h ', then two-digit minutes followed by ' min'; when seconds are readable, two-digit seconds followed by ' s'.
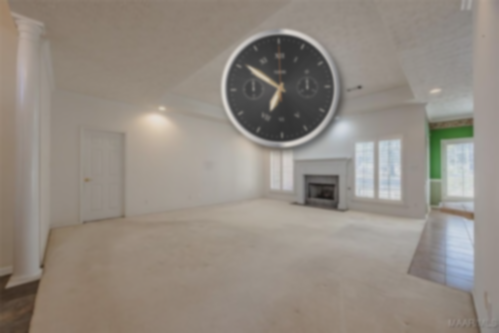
6 h 51 min
